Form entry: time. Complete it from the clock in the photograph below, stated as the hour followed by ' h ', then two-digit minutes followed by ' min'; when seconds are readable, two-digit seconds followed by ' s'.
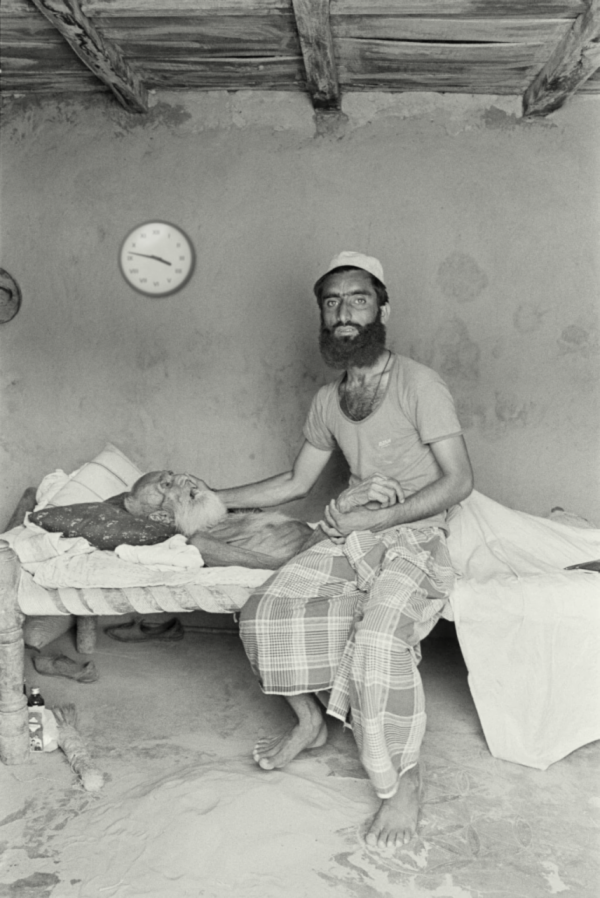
3 h 47 min
